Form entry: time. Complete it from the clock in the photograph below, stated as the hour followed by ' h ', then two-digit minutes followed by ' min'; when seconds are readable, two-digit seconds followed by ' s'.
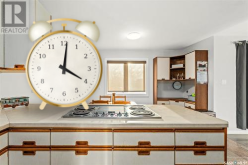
4 h 01 min
